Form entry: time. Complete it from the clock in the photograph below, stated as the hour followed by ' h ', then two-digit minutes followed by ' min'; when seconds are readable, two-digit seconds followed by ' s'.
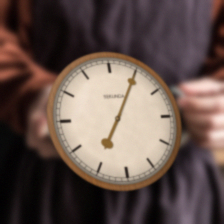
7 h 05 min
